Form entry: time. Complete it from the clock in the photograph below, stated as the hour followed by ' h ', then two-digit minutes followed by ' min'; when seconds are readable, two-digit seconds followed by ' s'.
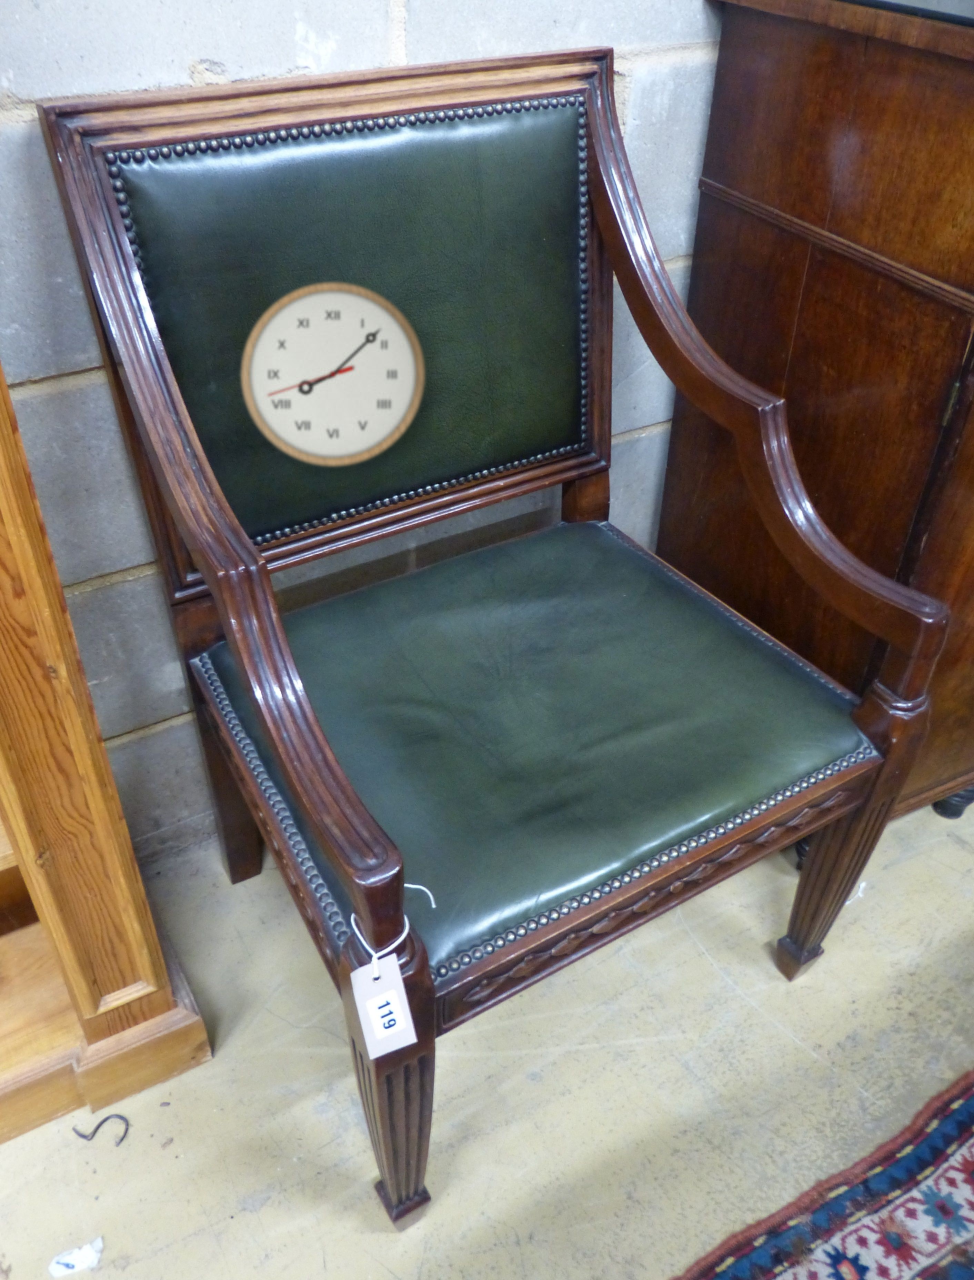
8 h 07 min 42 s
